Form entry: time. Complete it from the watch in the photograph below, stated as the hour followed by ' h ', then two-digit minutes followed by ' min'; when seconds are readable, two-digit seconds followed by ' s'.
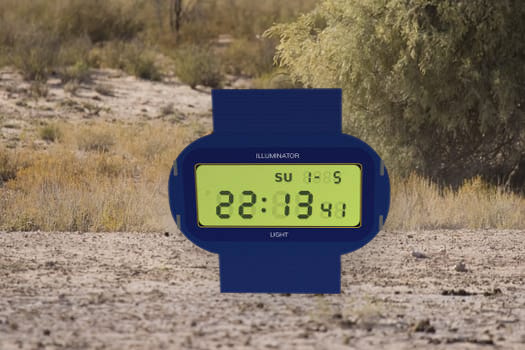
22 h 13 min 41 s
